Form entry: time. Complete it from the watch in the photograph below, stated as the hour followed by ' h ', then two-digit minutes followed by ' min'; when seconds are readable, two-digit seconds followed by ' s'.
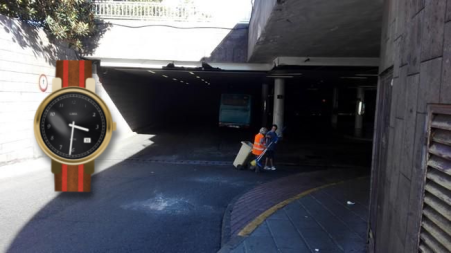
3 h 31 min
